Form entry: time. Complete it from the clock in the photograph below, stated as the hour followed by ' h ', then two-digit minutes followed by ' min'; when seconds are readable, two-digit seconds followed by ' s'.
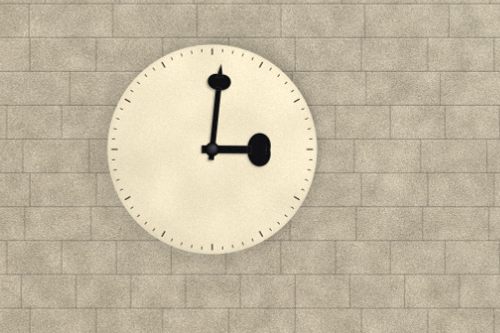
3 h 01 min
